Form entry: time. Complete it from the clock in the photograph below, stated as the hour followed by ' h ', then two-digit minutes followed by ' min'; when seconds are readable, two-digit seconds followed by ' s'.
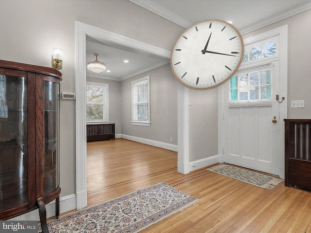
12 h 16 min
